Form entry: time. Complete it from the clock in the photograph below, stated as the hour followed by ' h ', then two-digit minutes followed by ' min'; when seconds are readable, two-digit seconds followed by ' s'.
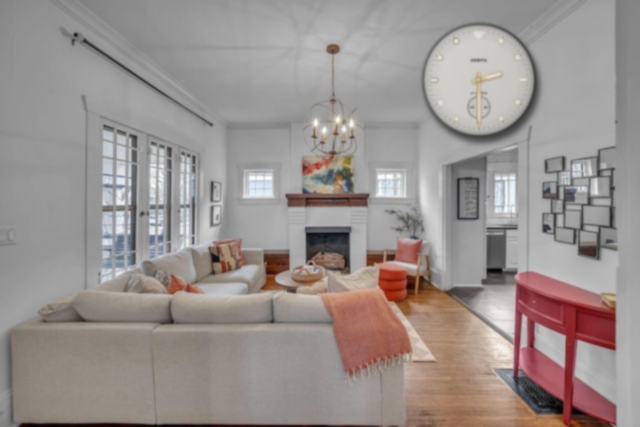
2 h 30 min
